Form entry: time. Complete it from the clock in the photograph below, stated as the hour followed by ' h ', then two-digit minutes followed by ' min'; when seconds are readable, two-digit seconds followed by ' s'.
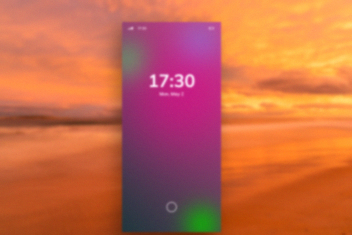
17 h 30 min
